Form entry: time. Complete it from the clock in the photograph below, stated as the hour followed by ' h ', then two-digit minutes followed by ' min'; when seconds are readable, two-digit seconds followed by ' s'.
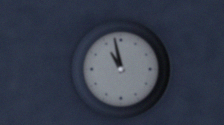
10 h 58 min
